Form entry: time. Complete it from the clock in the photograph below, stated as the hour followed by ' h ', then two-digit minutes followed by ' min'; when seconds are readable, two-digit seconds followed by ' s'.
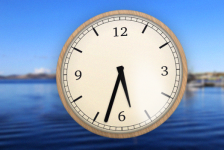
5 h 33 min
